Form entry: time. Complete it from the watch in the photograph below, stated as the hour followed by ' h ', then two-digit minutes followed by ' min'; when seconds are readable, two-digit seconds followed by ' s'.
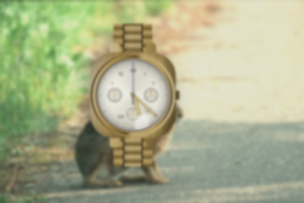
5 h 22 min
